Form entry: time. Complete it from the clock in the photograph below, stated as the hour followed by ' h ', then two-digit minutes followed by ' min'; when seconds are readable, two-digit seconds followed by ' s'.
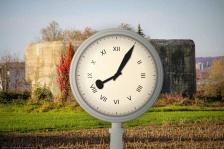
8 h 05 min
